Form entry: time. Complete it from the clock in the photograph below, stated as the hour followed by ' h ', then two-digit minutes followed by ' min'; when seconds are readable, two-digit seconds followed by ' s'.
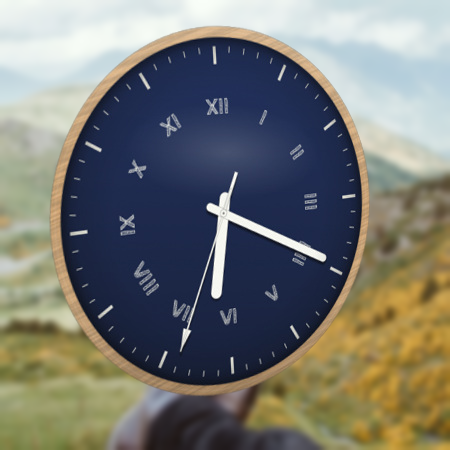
6 h 19 min 34 s
